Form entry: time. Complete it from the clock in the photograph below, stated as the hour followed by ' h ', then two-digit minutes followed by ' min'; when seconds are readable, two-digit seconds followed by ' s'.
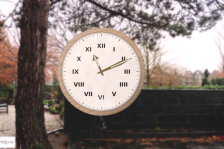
11 h 11 min
